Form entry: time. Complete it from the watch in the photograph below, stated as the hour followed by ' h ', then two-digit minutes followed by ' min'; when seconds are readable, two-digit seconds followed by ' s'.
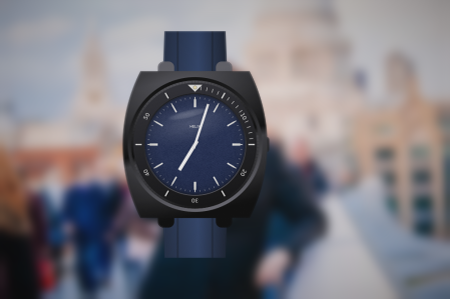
7 h 03 min
